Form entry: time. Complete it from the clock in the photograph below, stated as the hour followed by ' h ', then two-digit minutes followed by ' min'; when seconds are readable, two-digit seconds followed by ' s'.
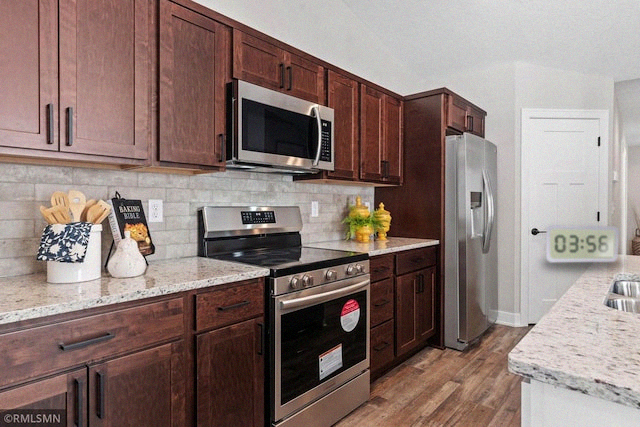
3 h 56 min
